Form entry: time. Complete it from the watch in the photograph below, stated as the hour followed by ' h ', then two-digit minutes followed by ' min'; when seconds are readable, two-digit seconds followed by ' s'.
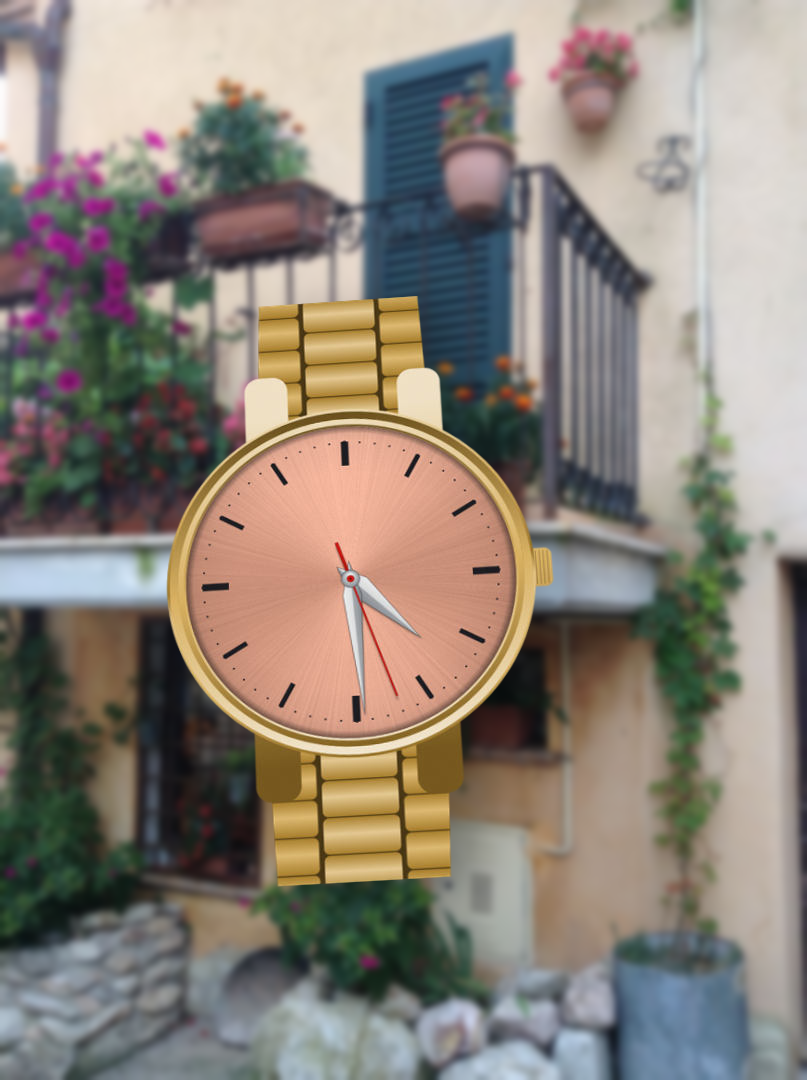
4 h 29 min 27 s
